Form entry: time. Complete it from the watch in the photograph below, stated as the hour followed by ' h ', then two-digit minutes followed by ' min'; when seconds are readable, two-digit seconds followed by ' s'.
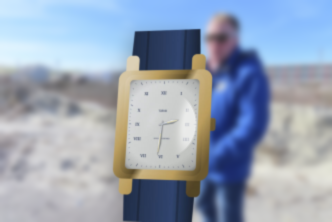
2 h 31 min
